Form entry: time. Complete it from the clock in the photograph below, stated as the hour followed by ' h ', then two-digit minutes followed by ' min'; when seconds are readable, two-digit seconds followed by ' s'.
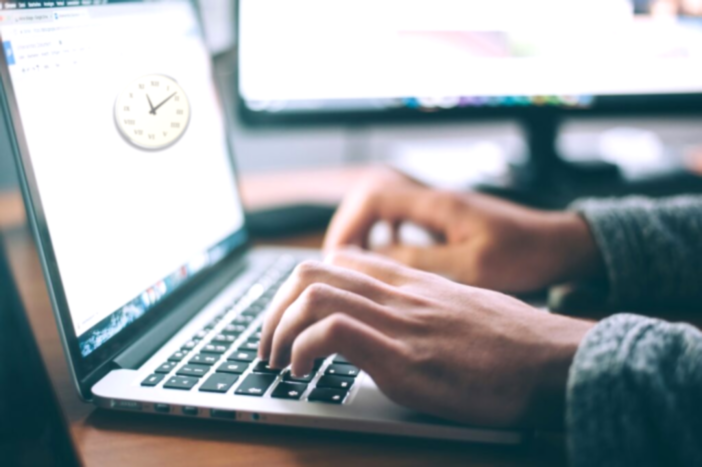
11 h 08 min
